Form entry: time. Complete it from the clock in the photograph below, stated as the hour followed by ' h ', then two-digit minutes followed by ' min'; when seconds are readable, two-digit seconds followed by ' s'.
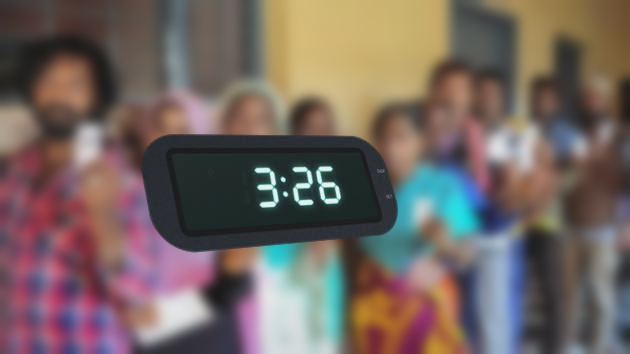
3 h 26 min
